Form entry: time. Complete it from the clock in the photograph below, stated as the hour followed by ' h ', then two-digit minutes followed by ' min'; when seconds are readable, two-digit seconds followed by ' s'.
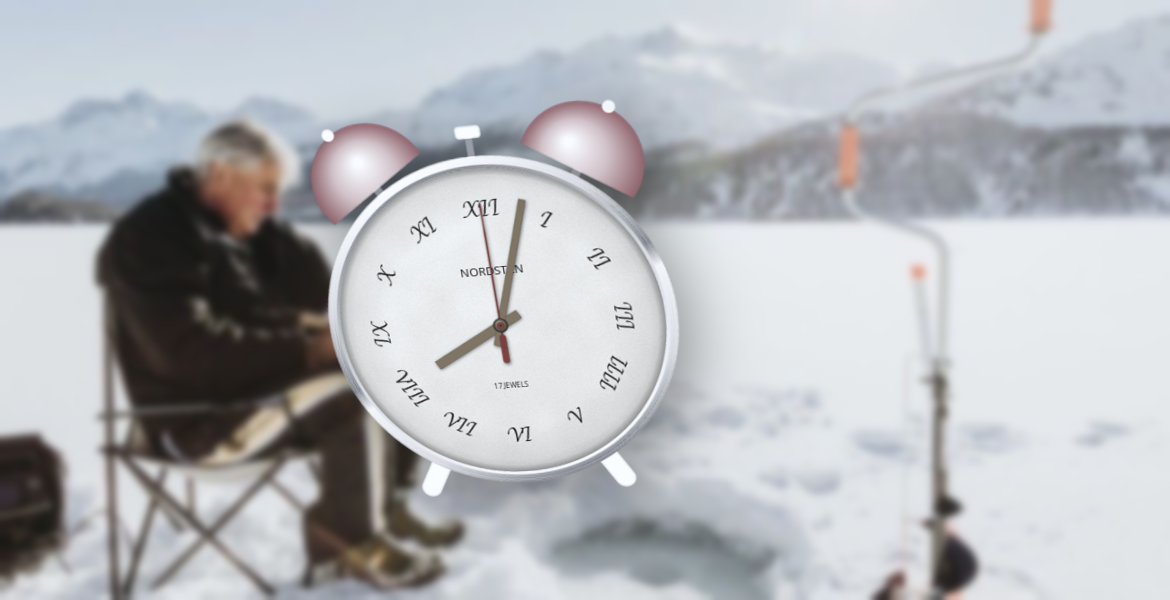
8 h 03 min 00 s
